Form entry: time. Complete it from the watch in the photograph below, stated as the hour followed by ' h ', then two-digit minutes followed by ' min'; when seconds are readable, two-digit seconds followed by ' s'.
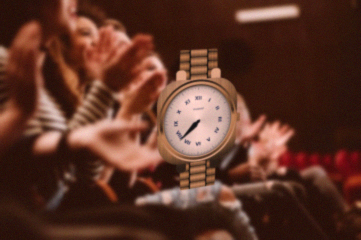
7 h 38 min
